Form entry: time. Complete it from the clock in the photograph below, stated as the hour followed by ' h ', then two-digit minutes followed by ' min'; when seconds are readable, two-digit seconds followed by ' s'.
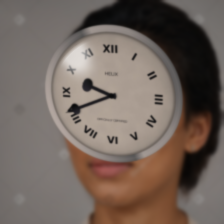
9 h 41 min
